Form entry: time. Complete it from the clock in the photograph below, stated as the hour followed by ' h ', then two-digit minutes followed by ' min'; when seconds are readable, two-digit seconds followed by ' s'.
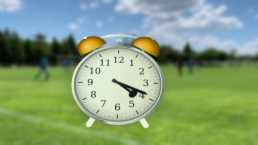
4 h 19 min
